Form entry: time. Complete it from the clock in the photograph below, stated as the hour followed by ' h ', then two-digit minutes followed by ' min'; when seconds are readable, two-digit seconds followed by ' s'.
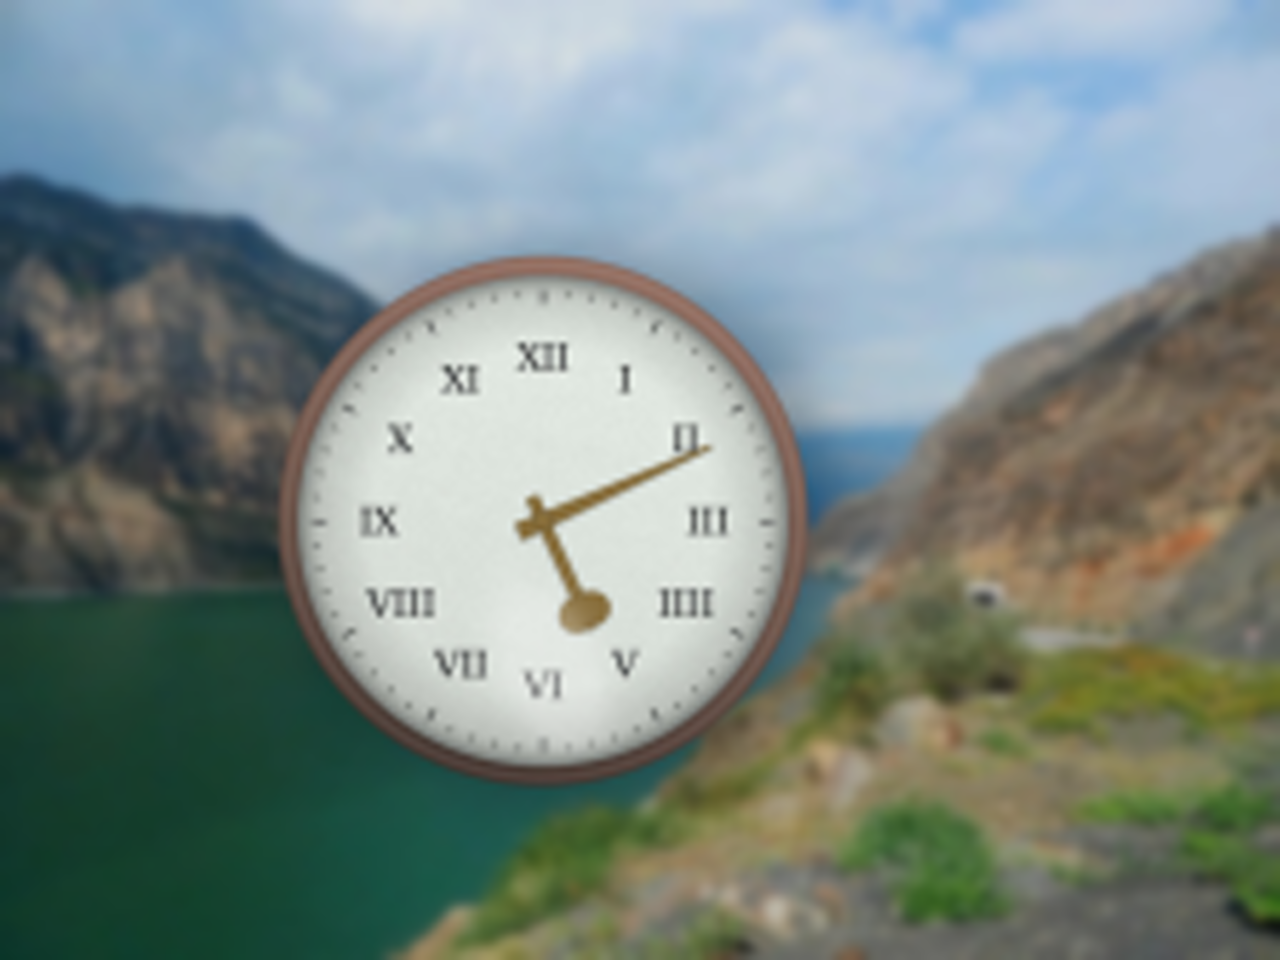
5 h 11 min
